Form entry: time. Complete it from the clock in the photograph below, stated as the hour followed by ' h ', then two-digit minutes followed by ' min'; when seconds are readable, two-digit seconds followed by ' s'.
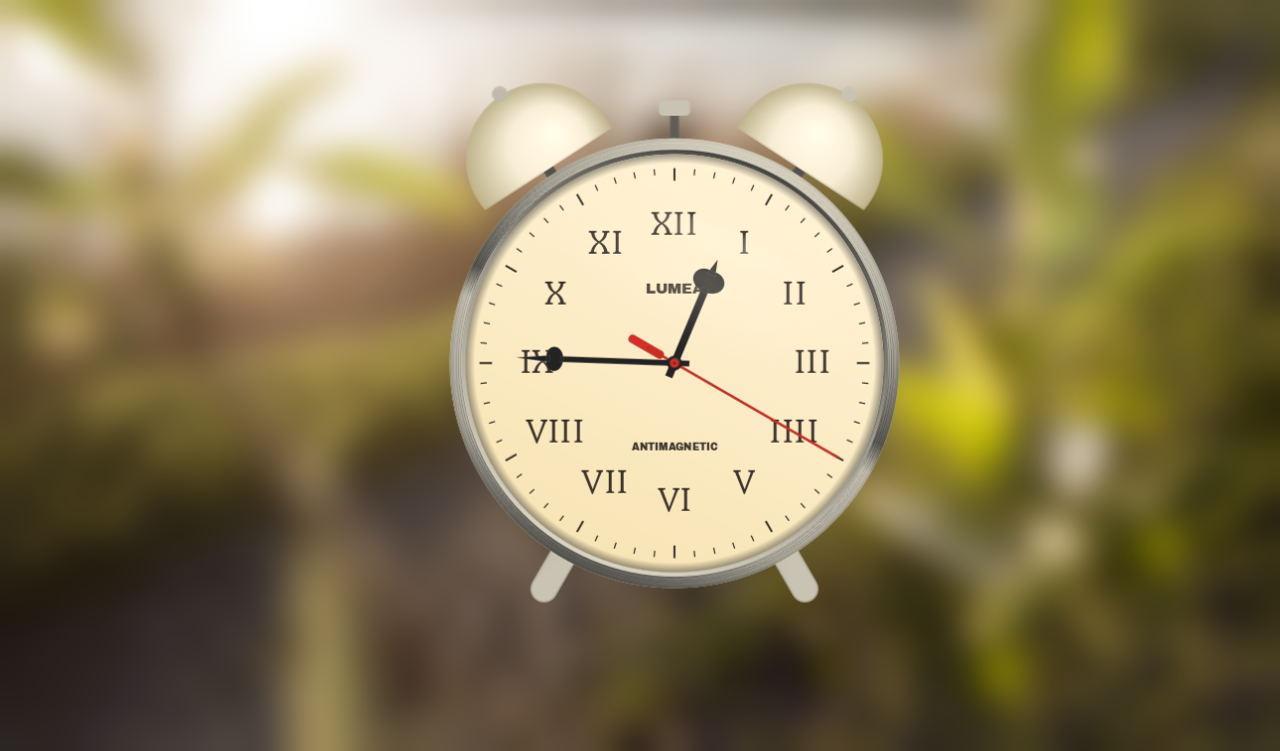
12 h 45 min 20 s
